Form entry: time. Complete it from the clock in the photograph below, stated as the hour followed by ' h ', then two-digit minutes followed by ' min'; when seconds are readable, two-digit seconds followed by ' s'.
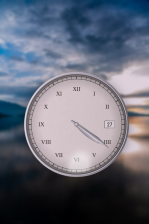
4 h 21 min
